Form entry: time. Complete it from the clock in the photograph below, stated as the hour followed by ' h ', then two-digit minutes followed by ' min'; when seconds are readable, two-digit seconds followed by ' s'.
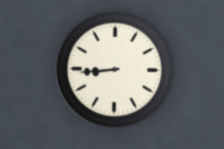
8 h 44 min
